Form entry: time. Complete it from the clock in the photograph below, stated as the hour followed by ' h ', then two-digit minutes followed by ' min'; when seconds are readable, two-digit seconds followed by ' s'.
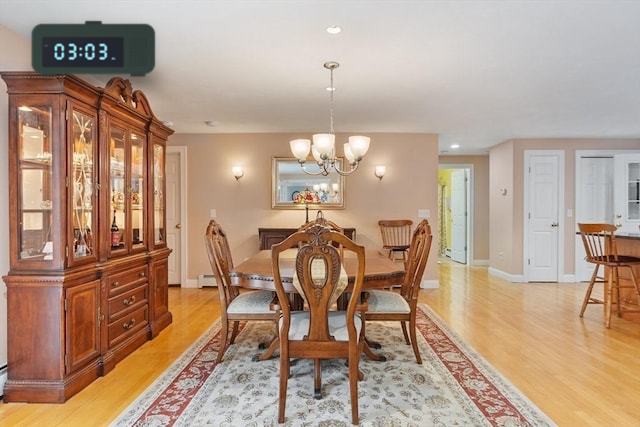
3 h 03 min
